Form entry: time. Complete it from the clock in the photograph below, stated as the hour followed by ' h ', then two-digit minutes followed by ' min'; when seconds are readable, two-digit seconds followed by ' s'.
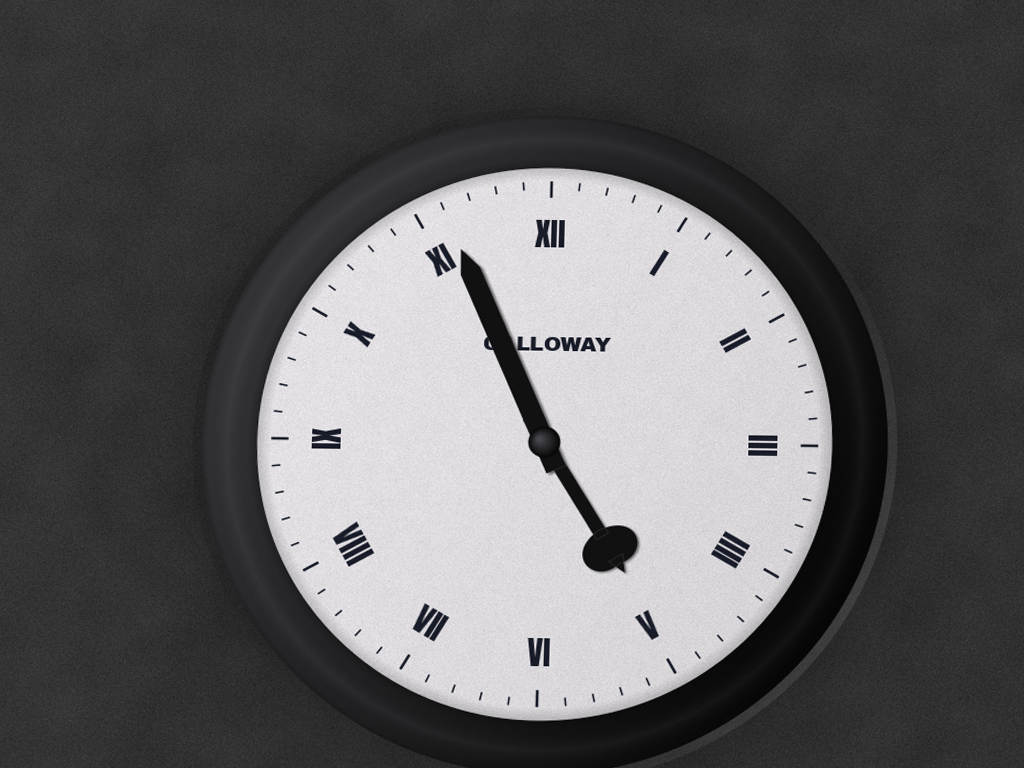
4 h 56 min
